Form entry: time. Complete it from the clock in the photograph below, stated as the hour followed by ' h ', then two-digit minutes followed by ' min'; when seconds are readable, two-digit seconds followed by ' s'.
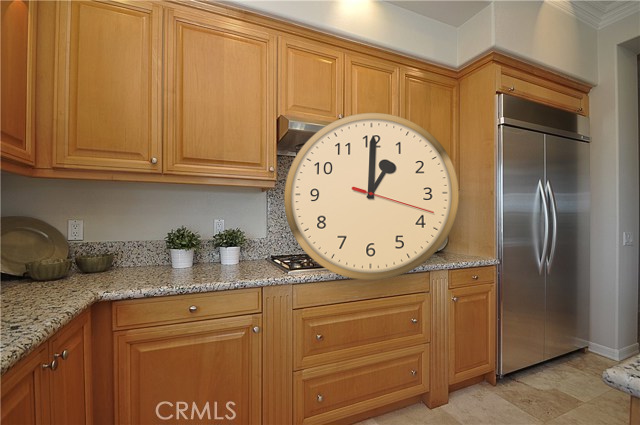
1 h 00 min 18 s
